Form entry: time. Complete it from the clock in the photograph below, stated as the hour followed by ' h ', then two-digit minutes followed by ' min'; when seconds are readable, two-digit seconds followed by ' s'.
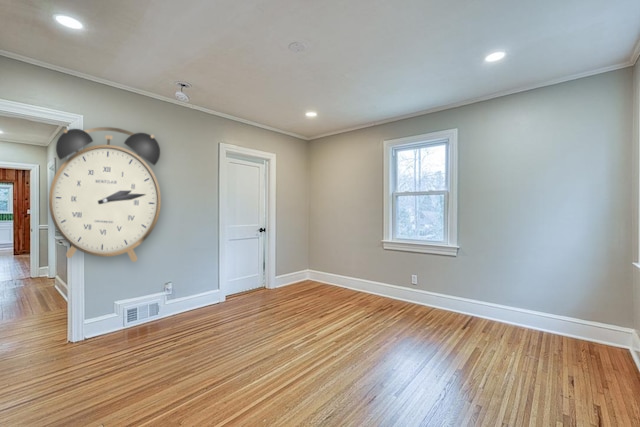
2 h 13 min
